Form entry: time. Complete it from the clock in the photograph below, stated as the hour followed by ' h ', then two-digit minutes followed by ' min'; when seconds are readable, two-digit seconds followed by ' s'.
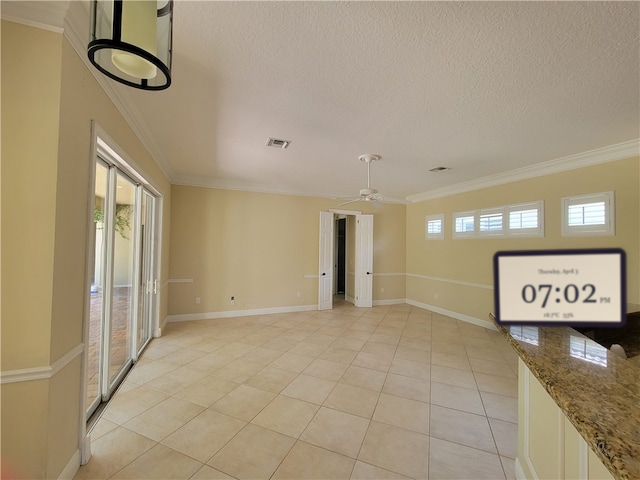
7 h 02 min
